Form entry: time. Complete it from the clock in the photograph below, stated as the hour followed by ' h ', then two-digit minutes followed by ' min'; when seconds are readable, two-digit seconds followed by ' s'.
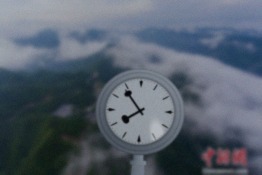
7 h 54 min
